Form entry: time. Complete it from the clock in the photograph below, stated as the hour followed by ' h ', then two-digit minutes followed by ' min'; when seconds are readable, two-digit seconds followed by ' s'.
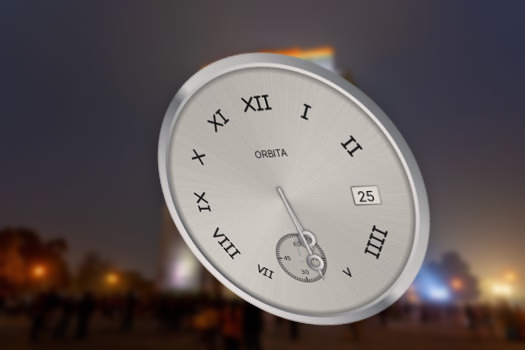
5 h 28 min
